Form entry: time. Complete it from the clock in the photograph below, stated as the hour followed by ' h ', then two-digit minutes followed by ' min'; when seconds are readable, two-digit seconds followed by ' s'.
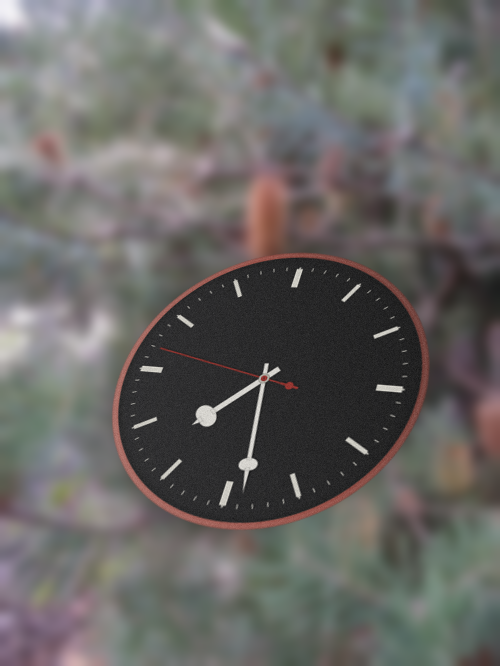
7 h 28 min 47 s
